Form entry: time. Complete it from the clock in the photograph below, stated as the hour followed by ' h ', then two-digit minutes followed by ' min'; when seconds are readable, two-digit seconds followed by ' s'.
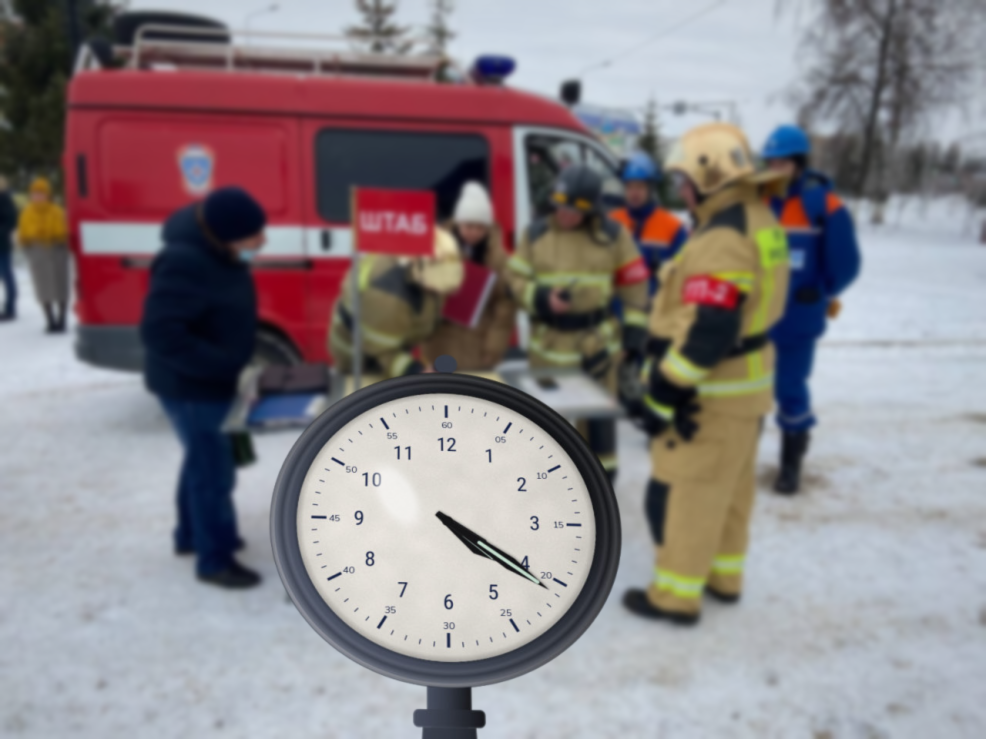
4 h 21 min
